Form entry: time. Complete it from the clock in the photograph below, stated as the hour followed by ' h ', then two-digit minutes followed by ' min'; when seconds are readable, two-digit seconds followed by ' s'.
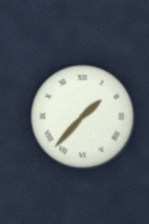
1 h 37 min
